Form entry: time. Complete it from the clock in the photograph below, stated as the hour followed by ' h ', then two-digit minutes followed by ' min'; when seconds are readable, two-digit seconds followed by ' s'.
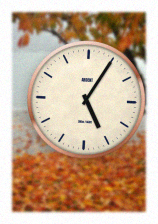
5 h 05 min
